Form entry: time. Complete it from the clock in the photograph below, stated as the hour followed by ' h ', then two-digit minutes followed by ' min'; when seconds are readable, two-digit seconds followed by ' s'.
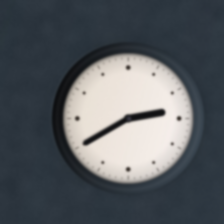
2 h 40 min
